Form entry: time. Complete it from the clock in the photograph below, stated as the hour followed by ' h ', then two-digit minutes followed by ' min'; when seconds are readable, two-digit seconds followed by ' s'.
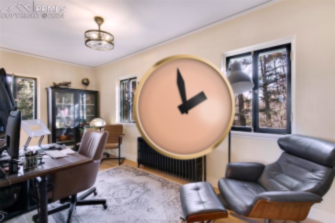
1 h 58 min
